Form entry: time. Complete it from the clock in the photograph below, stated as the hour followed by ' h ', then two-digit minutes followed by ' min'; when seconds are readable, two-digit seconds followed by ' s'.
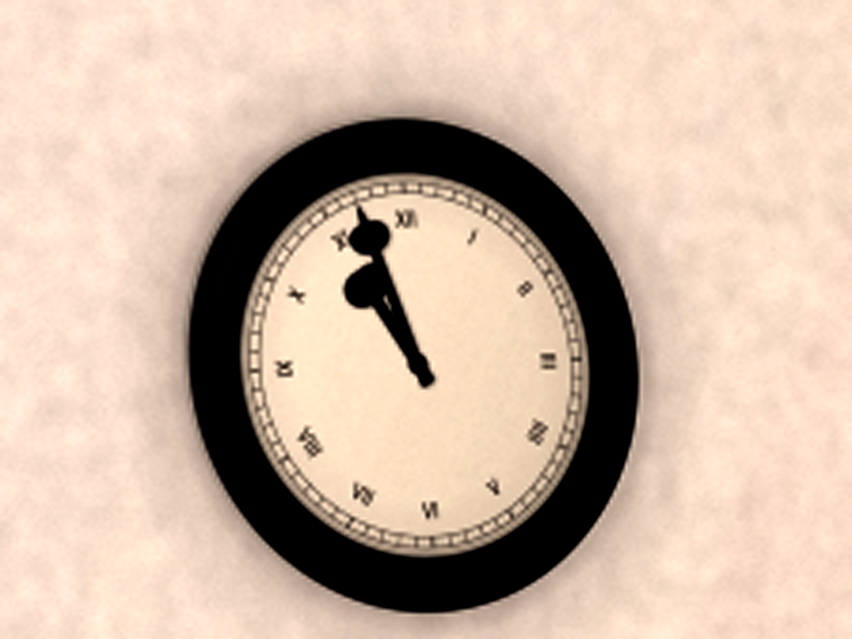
10 h 57 min
